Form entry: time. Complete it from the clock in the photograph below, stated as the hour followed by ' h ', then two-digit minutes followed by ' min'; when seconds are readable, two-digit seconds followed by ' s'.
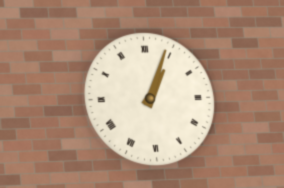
1 h 04 min
